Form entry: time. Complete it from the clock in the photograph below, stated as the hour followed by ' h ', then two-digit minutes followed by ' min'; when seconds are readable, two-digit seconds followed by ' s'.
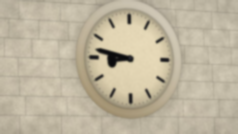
8 h 47 min
